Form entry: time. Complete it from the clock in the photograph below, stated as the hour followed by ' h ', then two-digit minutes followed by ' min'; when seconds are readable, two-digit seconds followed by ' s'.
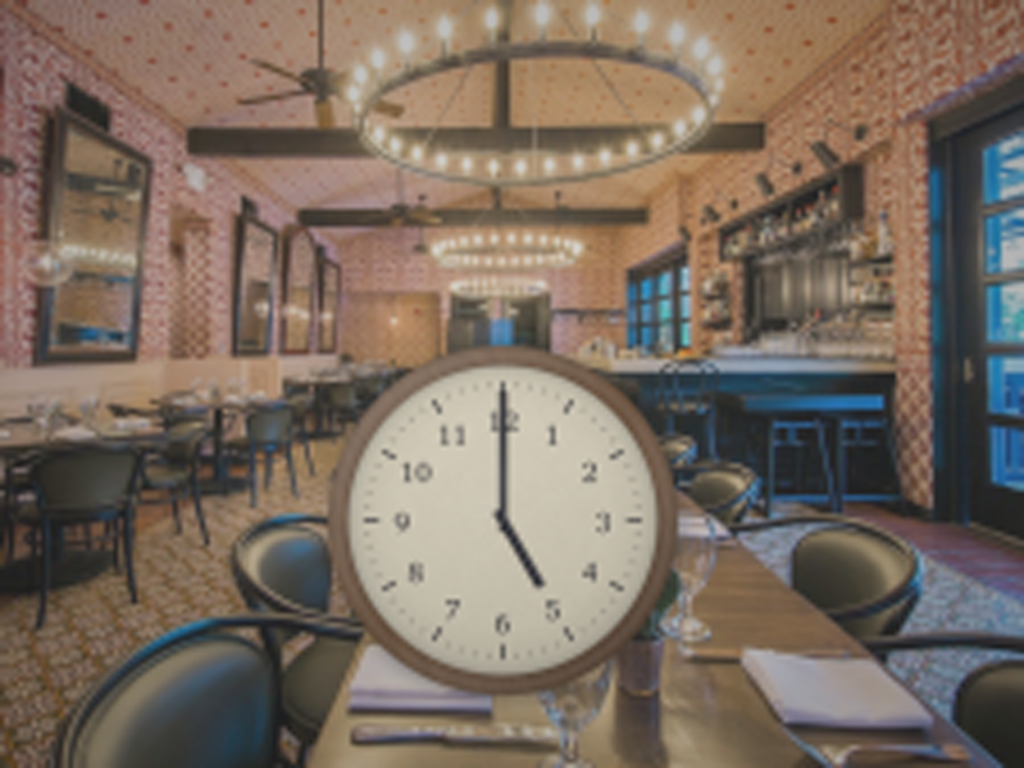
5 h 00 min
